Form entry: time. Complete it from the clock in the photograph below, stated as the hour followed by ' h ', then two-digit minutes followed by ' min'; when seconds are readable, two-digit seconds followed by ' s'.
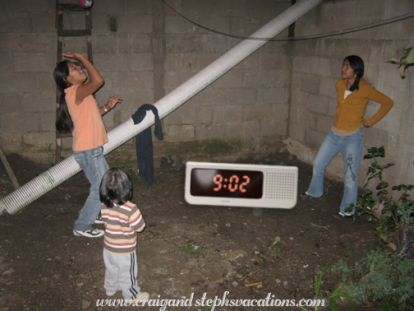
9 h 02 min
